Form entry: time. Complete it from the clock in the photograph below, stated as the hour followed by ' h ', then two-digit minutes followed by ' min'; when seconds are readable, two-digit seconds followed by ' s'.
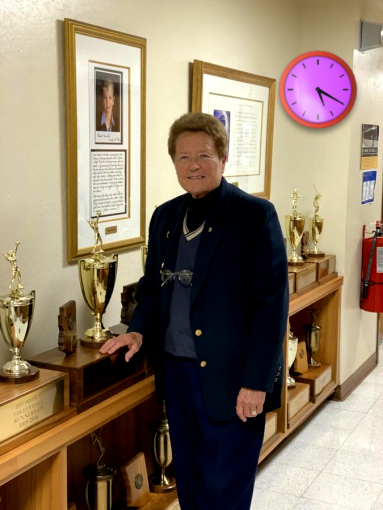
5 h 20 min
